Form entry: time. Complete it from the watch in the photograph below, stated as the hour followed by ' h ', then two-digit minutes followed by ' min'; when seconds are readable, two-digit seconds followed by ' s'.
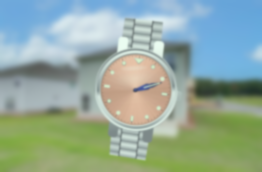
2 h 11 min
